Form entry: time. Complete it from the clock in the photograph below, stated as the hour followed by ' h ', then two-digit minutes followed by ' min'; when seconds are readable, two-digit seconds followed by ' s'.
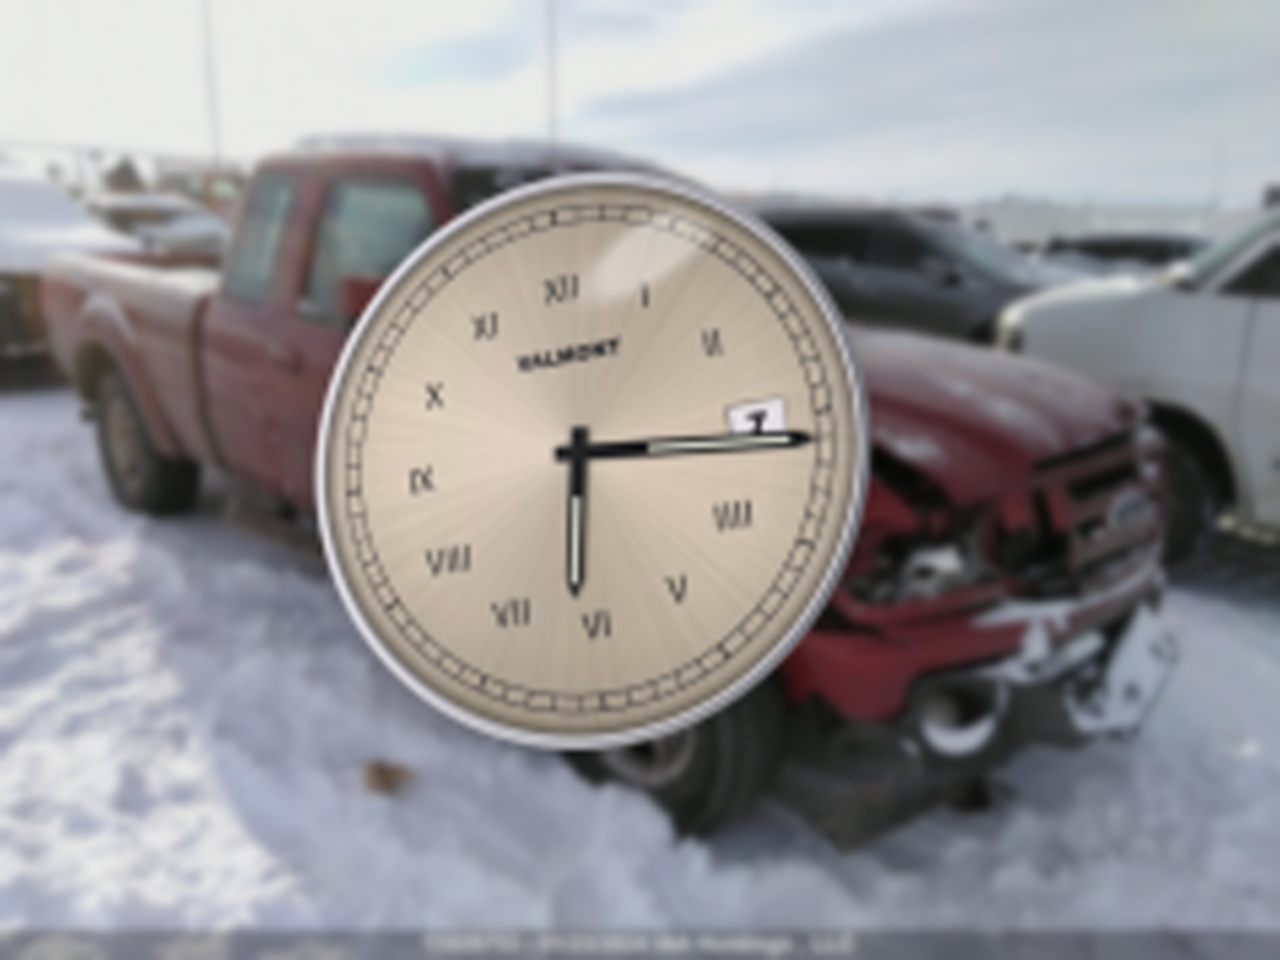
6 h 16 min
